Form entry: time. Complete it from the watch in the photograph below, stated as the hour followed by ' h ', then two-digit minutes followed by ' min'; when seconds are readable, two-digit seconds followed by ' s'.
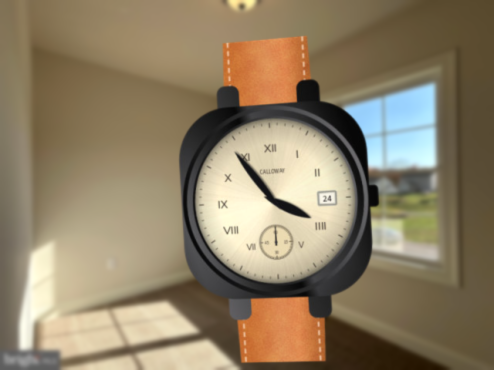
3 h 54 min
